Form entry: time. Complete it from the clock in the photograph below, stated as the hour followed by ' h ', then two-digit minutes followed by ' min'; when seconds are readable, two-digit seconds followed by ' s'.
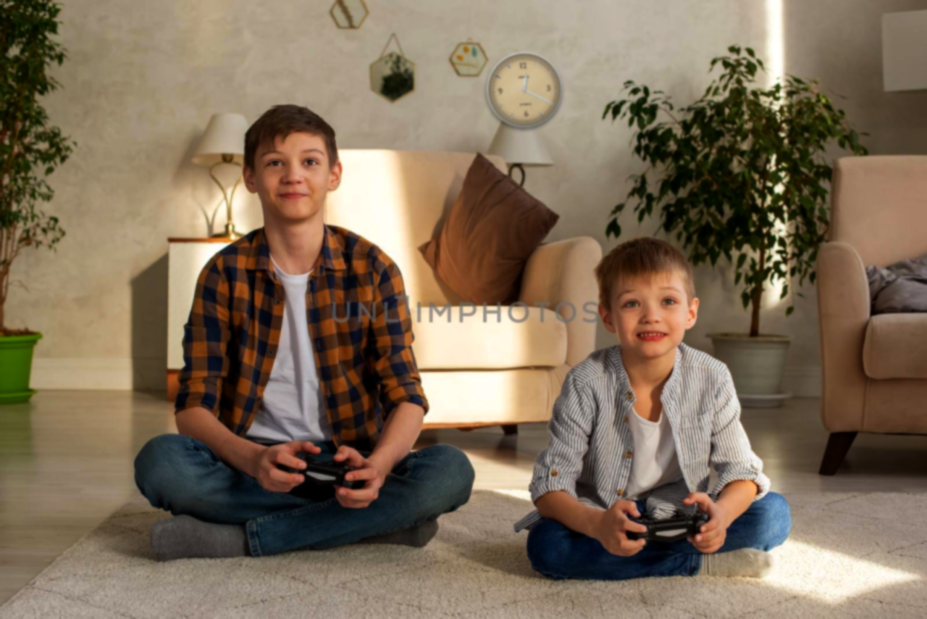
12 h 20 min
